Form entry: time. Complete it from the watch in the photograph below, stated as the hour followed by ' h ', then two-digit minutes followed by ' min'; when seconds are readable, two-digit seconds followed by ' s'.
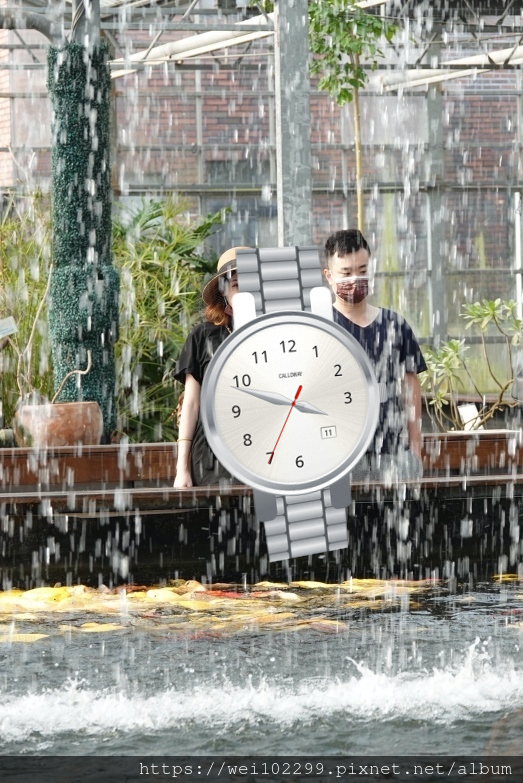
3 h 48 min 35 s
